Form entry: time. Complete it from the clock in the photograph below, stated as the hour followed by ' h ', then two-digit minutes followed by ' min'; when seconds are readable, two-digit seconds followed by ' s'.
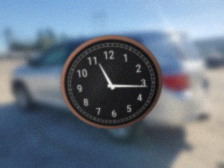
11 h 16 min
